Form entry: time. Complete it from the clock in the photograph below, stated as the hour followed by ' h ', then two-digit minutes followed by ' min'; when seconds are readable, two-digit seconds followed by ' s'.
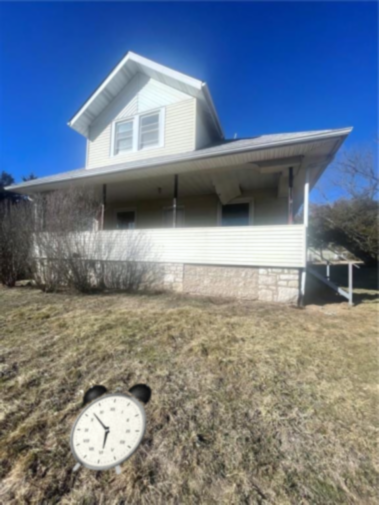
5 h 52 min
